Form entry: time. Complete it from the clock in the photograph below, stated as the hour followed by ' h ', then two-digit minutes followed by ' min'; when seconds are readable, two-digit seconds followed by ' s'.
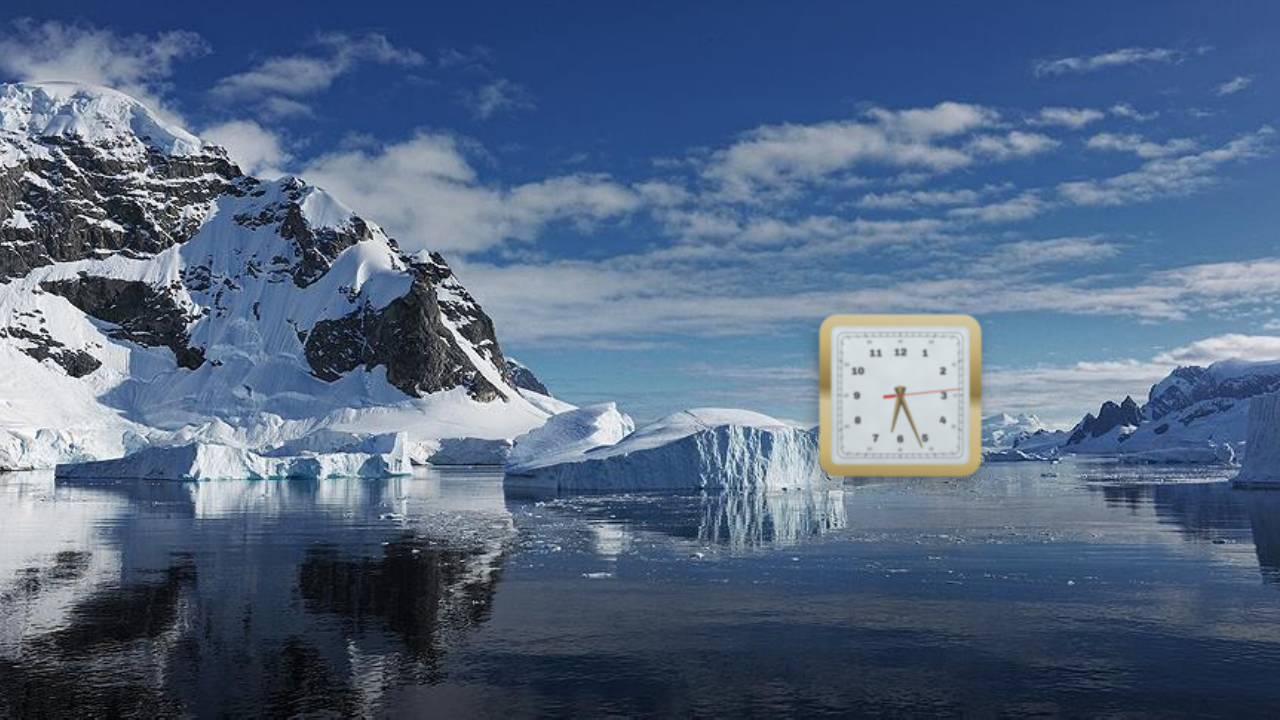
6 h 26 min 14 s
